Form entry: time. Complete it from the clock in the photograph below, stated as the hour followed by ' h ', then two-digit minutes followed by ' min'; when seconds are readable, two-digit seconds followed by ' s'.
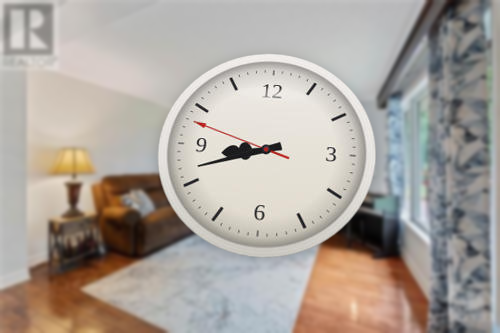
8 h 41 min 48 s
